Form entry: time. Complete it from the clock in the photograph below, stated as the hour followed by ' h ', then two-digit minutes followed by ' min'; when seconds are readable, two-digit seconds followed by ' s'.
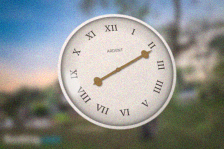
8 h 11 min
